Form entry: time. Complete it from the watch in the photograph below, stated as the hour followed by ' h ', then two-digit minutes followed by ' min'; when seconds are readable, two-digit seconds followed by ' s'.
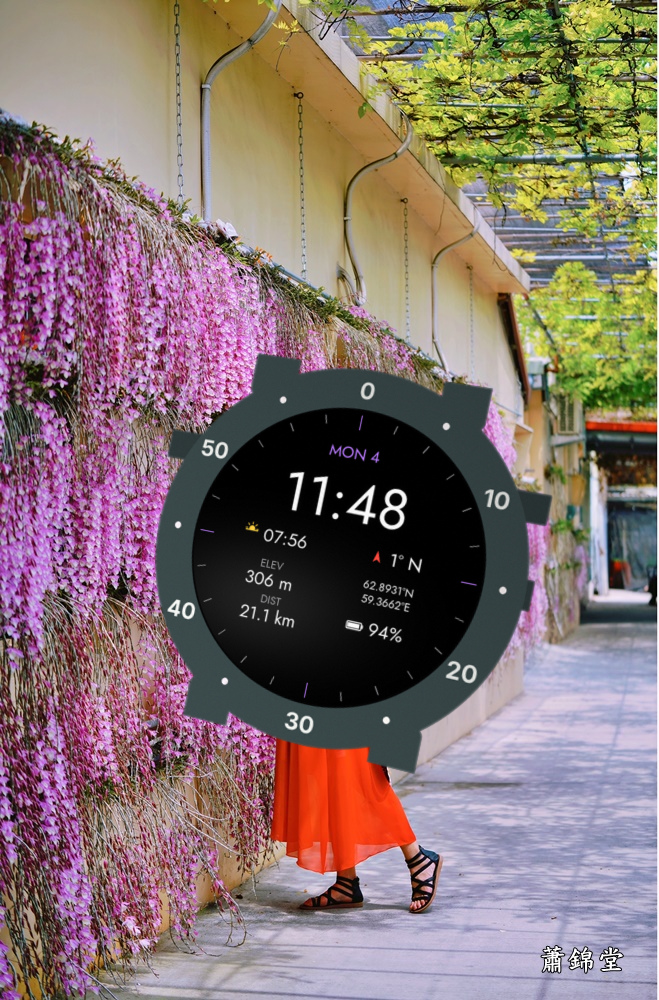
11 h 48 min
